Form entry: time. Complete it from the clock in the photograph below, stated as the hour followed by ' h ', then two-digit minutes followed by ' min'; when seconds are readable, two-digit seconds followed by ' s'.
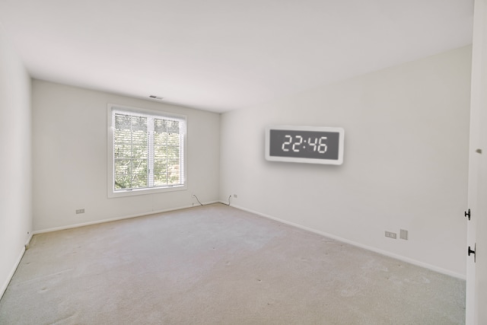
22 h 46 min
